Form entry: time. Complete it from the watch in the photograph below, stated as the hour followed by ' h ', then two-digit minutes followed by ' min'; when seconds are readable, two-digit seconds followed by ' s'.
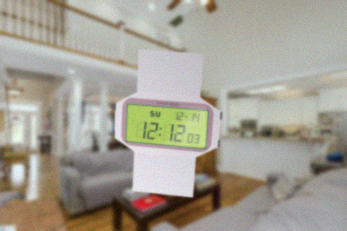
12 h 12 min
